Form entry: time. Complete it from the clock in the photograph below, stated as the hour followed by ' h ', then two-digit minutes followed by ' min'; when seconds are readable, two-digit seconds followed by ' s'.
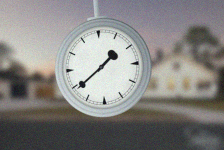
1 h 39 min
